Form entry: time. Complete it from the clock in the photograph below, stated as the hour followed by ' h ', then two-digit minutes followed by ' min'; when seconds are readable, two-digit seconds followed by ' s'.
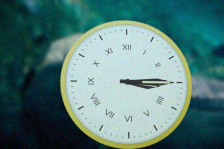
3 h 15 min
